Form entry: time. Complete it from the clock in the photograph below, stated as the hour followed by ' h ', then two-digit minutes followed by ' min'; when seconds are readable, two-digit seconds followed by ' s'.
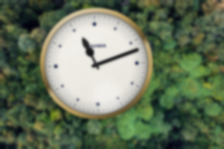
11 h 12 min
